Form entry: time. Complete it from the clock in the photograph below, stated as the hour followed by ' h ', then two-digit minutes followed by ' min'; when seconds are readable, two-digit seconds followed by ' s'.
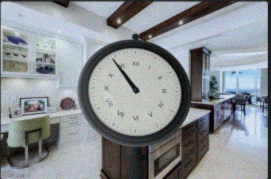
10 h 54 min
